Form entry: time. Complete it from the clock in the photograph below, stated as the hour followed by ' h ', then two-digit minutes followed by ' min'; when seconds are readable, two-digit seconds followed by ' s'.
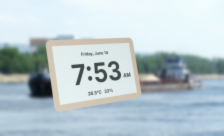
7 h 53 min
